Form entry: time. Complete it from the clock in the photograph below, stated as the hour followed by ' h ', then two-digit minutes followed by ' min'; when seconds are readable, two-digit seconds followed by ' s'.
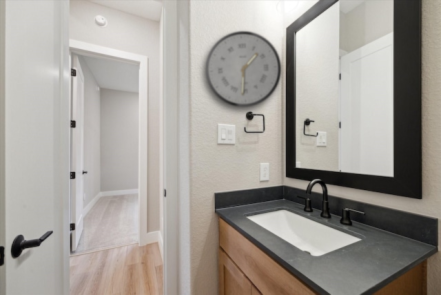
1 h 31 min
